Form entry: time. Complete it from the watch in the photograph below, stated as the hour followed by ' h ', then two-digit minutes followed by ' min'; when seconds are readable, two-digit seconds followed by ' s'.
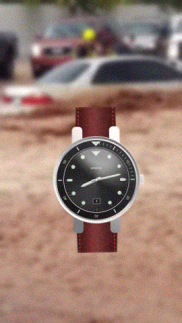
8 h 13 min
